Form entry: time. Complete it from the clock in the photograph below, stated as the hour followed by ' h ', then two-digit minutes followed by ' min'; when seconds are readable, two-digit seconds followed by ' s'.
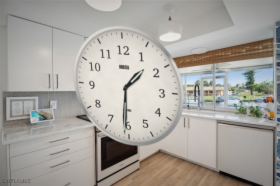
1 h 31 min
